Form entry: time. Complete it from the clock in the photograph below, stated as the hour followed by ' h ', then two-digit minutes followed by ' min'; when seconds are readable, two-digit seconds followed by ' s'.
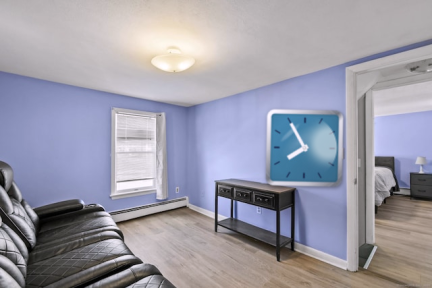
7 h 55 min
